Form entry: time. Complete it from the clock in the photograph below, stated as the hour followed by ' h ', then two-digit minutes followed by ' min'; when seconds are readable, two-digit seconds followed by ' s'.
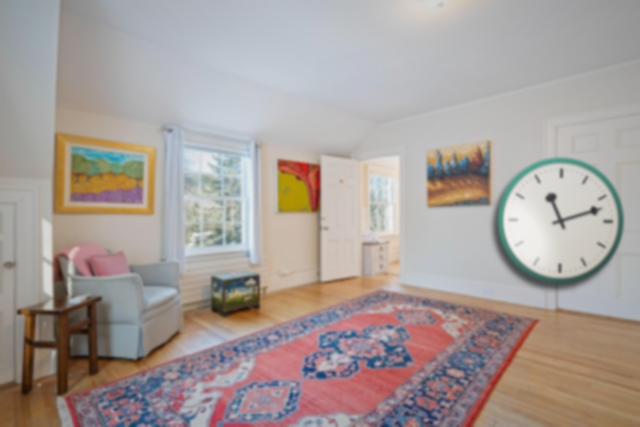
11 h 12 min
